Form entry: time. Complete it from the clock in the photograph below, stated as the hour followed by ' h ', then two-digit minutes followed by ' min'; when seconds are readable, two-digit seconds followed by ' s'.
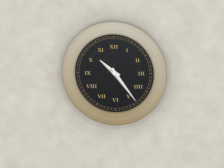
10 h 24 min
